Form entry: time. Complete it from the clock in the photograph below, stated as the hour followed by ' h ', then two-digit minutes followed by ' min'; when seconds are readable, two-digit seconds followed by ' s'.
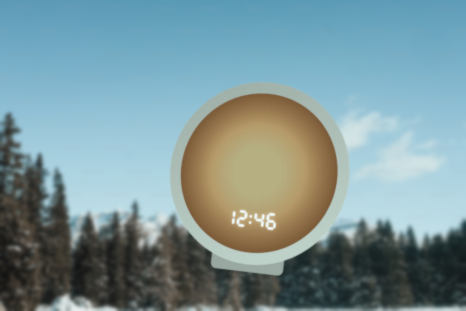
12 h 46 min
